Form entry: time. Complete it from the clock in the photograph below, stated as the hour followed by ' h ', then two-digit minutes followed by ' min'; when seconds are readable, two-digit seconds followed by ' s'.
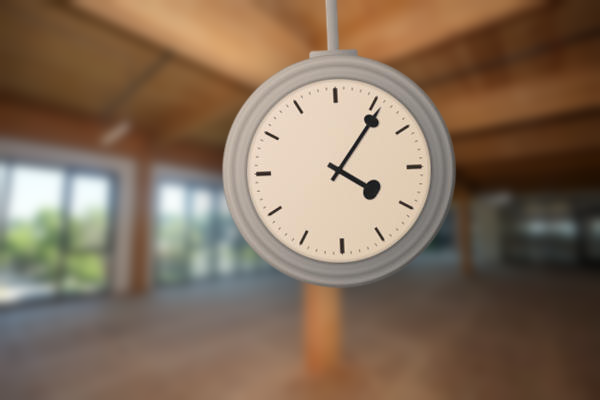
4 h 06 min
